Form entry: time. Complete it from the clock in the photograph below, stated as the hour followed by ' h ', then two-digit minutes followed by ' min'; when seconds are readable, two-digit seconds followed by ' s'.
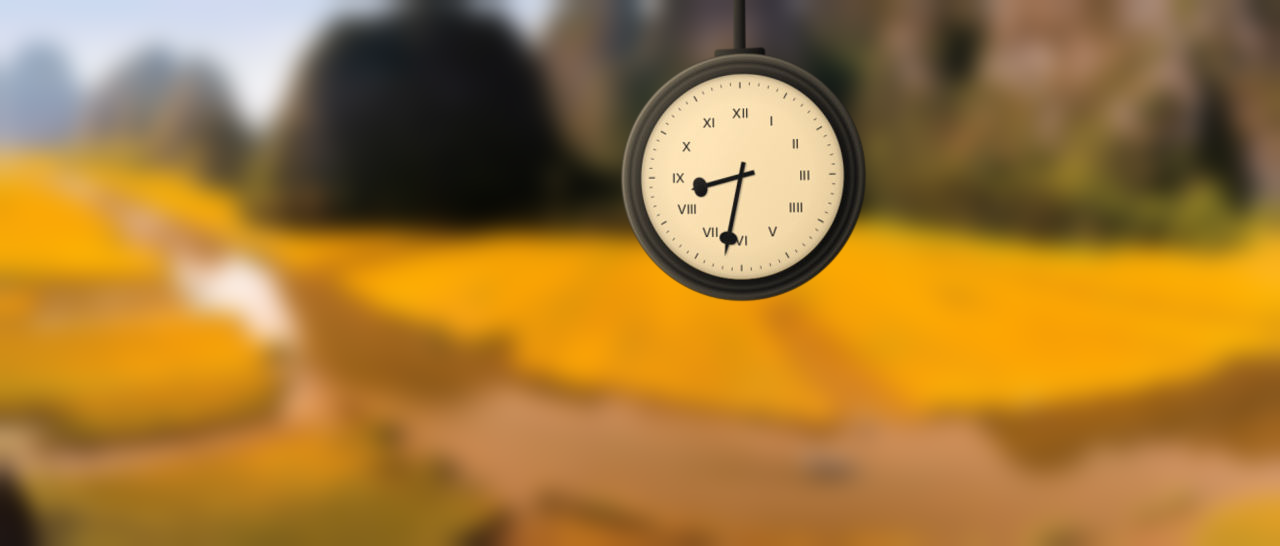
8 h 32 min
